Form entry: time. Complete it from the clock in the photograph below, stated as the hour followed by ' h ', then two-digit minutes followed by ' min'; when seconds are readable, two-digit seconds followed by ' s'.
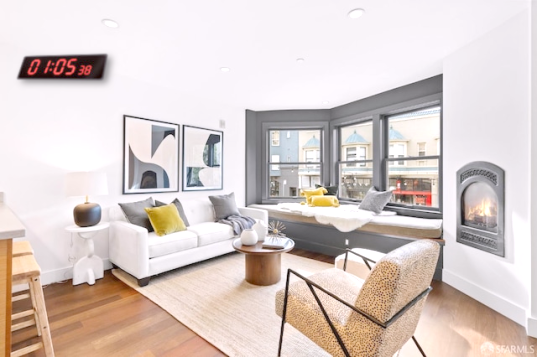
1 h 05 min 38 s
